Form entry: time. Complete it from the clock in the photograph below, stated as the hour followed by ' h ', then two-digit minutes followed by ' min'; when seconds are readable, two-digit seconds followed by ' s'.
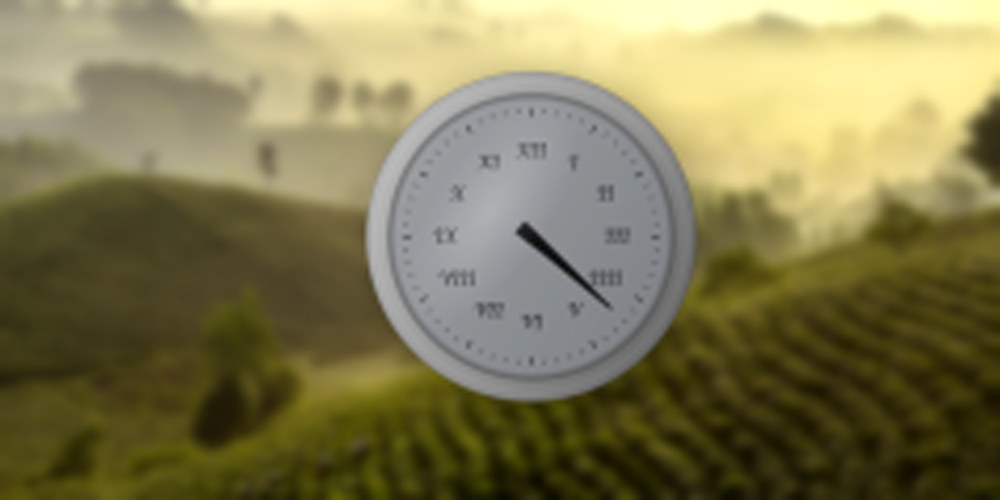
4 h 22 min
